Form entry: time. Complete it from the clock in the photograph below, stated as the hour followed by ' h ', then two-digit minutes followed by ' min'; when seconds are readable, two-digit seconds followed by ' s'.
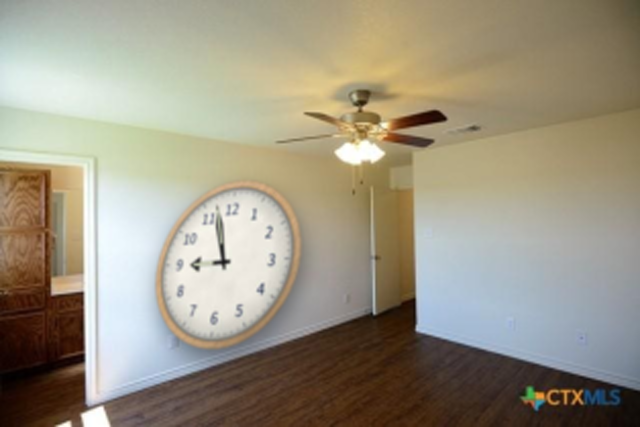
8 h 57 min
